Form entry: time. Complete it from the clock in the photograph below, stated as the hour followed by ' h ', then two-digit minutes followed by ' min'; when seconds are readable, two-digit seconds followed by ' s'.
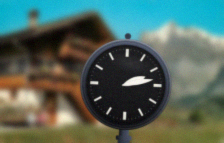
2 h 13 min
